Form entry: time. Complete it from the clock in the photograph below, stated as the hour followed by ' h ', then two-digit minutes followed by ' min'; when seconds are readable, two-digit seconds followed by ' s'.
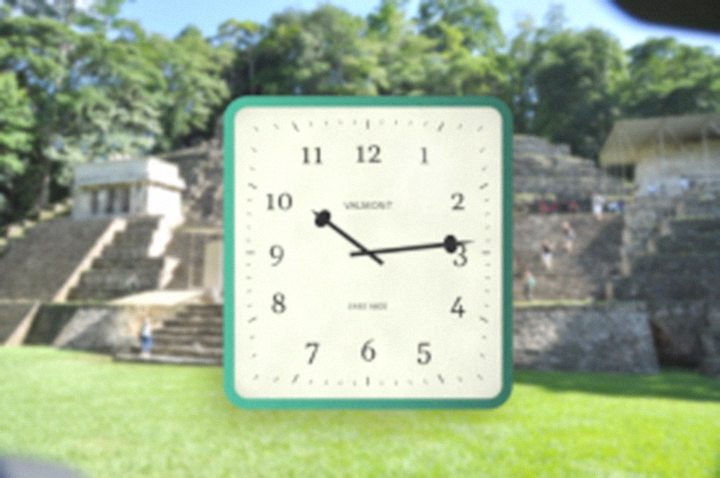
10 h 14 min
